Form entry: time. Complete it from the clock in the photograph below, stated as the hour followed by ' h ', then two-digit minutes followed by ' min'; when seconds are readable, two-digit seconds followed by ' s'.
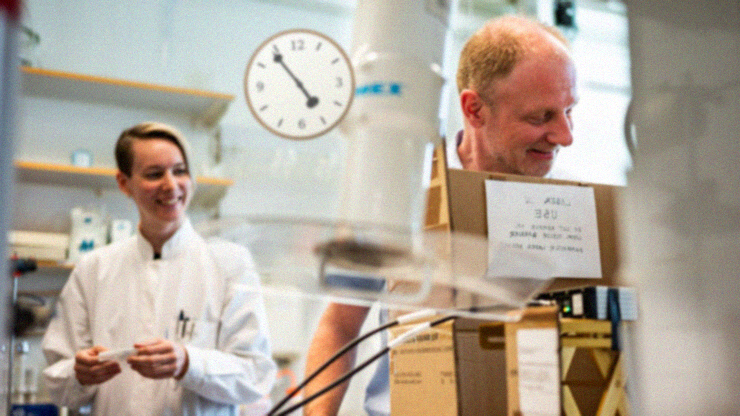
4 h 54 min
